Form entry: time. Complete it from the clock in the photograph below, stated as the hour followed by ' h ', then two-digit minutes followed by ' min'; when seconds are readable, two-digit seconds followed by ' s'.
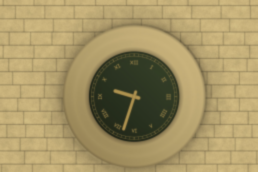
9 h 33 min
